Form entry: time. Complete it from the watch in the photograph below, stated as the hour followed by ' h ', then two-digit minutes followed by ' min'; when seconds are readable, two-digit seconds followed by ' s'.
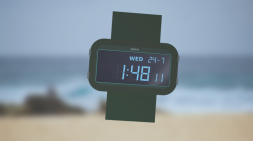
1 h 48 min 11 s
